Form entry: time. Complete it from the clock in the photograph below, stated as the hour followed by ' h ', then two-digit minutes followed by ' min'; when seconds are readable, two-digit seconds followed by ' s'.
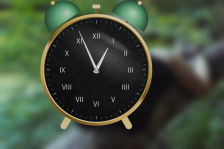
12 h 56 min
